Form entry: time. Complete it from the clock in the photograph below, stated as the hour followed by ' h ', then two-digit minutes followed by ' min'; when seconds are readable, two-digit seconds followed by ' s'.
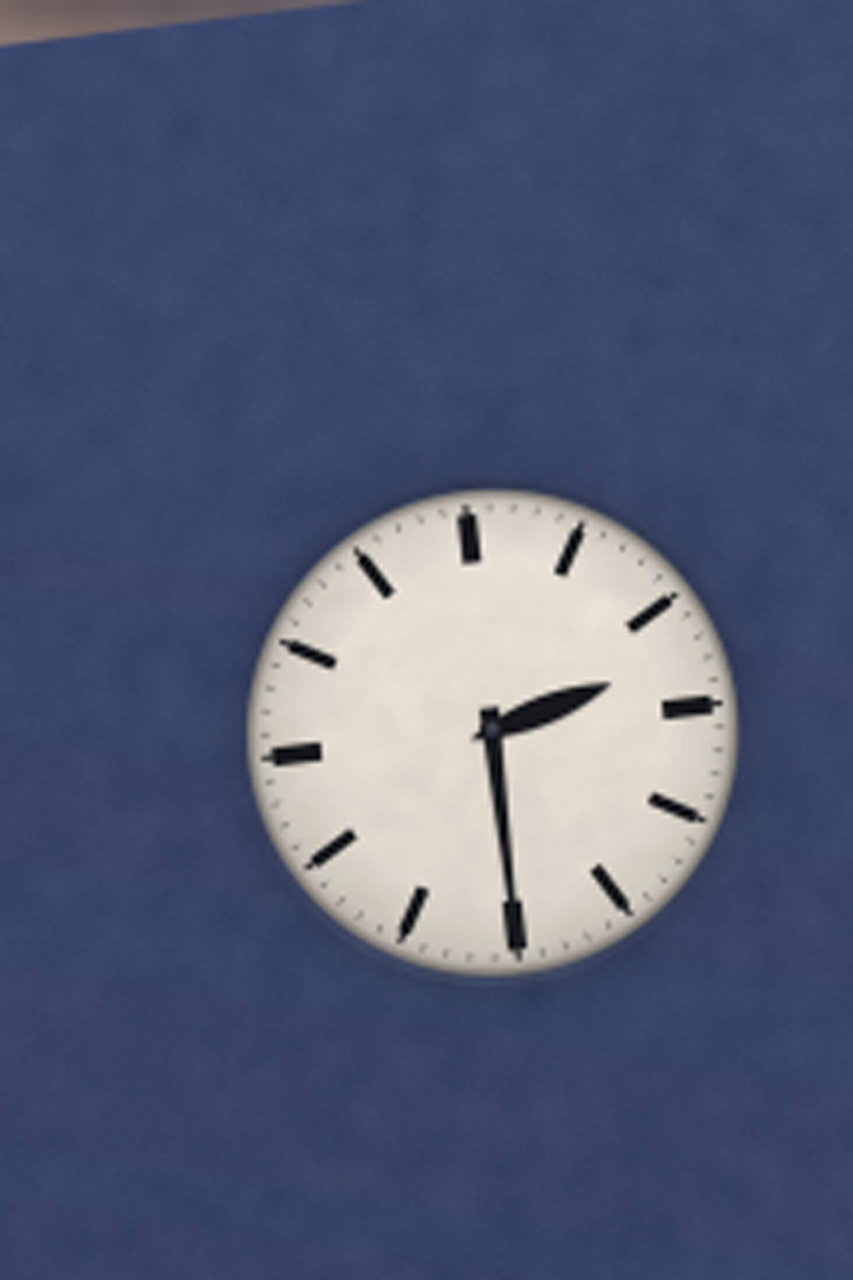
2 h 30 min
